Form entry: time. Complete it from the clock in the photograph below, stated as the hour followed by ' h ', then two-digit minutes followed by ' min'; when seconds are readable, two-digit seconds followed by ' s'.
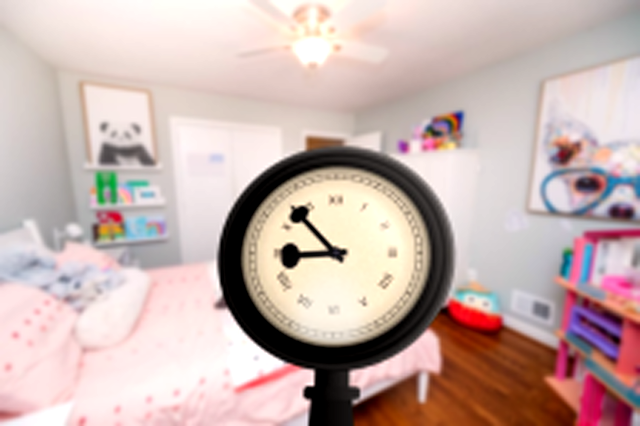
8 h 53 min
